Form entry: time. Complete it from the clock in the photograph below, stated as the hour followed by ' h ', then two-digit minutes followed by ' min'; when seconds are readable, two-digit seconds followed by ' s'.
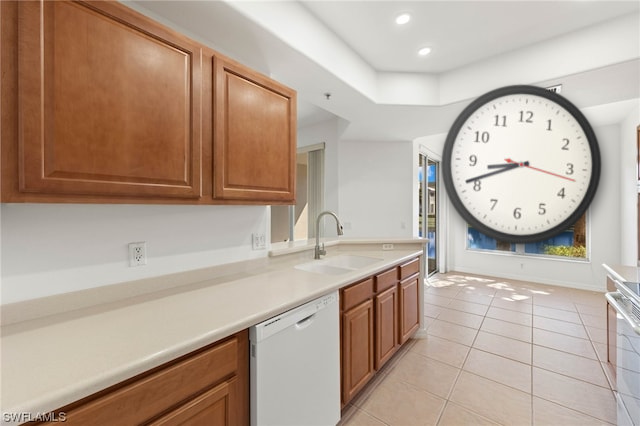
8 h 41 min 17 s
